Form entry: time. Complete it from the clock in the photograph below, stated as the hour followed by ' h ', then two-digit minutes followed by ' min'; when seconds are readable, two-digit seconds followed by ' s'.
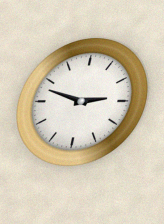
2 h 48 min
